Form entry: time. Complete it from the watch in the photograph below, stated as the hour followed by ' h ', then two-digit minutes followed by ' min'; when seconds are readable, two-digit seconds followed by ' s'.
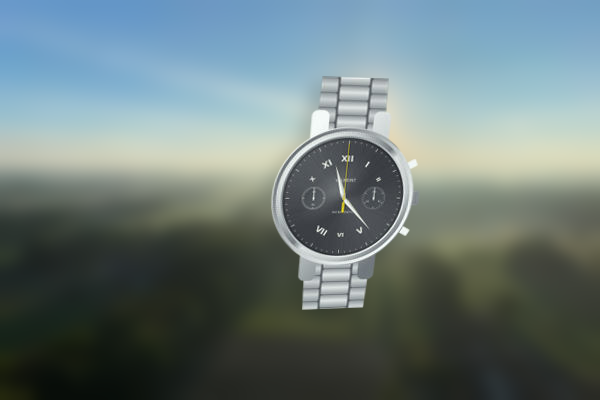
11 h 23 min
